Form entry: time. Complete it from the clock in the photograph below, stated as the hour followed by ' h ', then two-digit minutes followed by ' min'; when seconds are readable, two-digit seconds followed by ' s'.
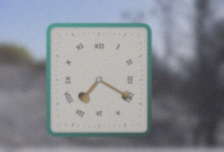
7 h 20 min
